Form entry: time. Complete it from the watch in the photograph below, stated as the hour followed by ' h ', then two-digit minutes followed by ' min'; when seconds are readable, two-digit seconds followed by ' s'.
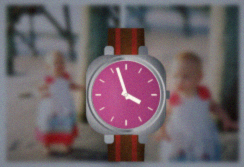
3 h 57 min
